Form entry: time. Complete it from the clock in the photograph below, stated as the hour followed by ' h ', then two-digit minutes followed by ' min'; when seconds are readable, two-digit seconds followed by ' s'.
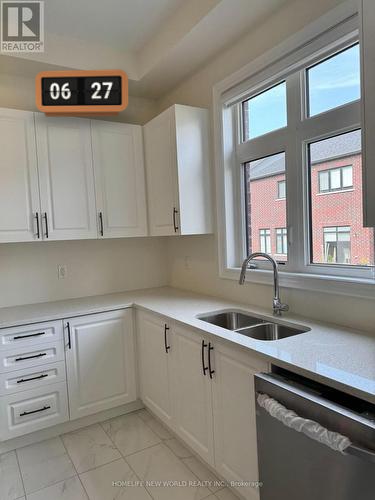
6 h 27 min
